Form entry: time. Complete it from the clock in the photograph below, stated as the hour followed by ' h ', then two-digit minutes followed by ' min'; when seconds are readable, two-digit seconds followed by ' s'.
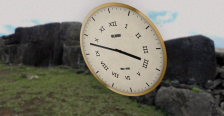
3 h 48 min
